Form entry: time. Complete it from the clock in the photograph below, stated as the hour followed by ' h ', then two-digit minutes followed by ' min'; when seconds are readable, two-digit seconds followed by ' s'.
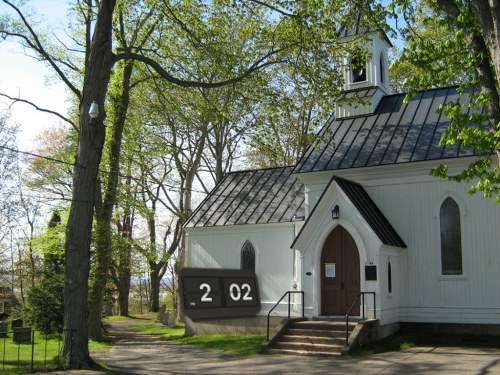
2 h 02 min
